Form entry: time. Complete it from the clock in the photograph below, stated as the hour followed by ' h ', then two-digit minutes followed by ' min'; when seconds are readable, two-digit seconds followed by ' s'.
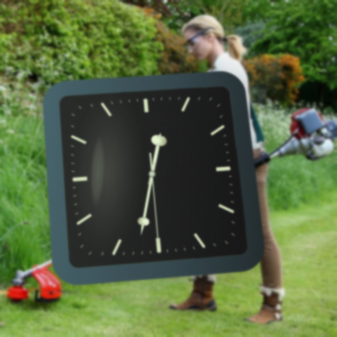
12 h 32 min 30 s
